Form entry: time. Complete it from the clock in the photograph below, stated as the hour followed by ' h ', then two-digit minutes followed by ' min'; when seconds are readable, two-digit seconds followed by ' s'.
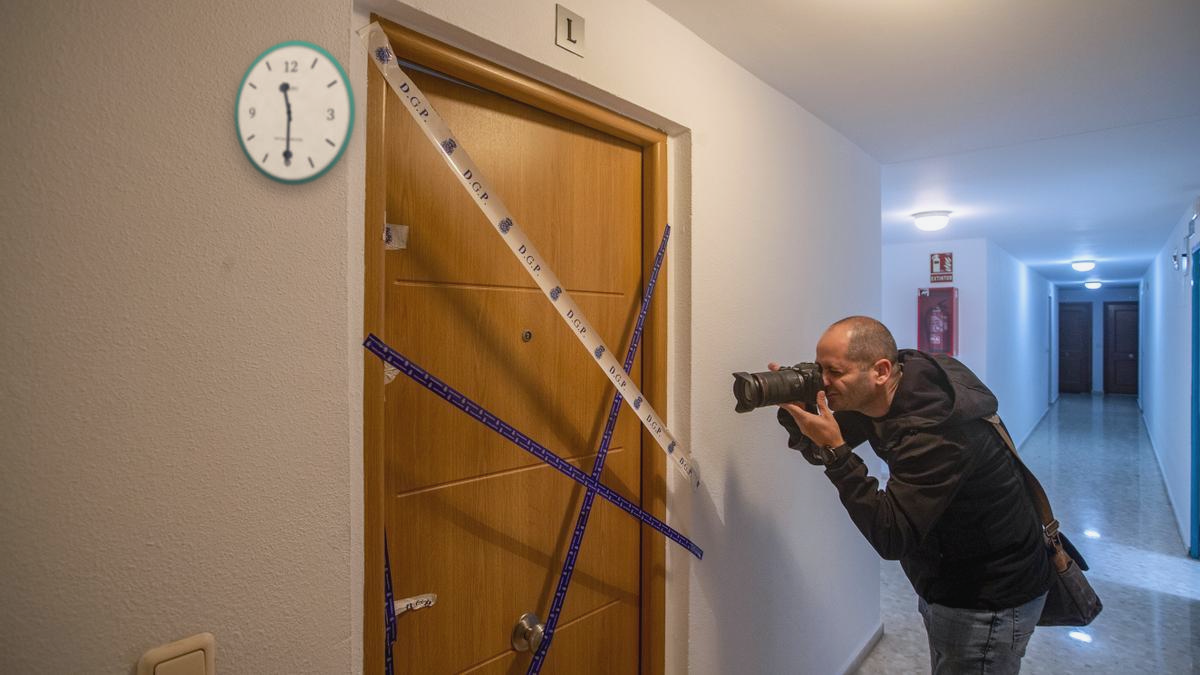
11 h 30 min
